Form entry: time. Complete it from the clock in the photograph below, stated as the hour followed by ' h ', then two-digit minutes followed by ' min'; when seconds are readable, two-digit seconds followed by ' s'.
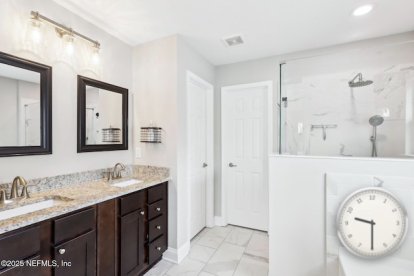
9 h 30 min
